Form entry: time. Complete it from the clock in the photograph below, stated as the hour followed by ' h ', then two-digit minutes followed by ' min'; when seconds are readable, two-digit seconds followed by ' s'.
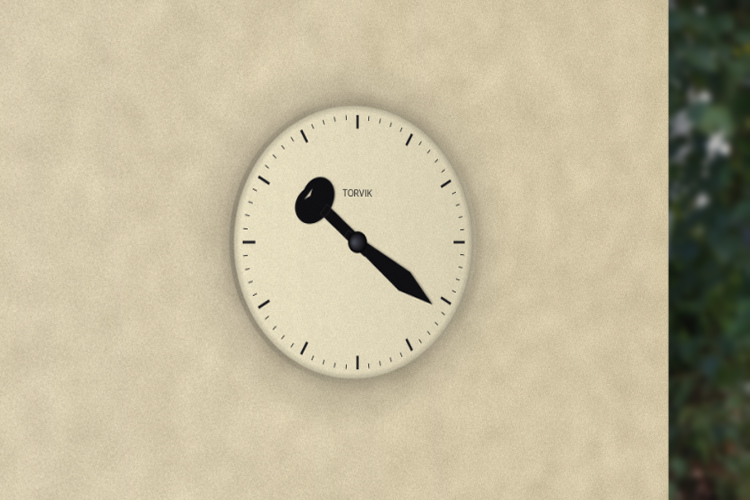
10 h 21 min
